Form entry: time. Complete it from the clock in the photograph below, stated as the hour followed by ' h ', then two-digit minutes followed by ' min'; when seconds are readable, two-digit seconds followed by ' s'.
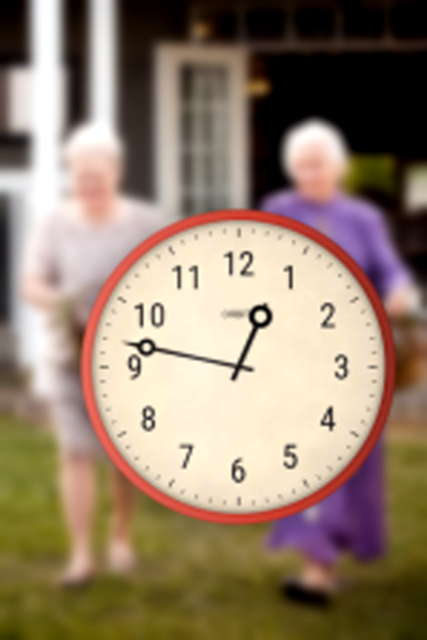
12 h 47 min
